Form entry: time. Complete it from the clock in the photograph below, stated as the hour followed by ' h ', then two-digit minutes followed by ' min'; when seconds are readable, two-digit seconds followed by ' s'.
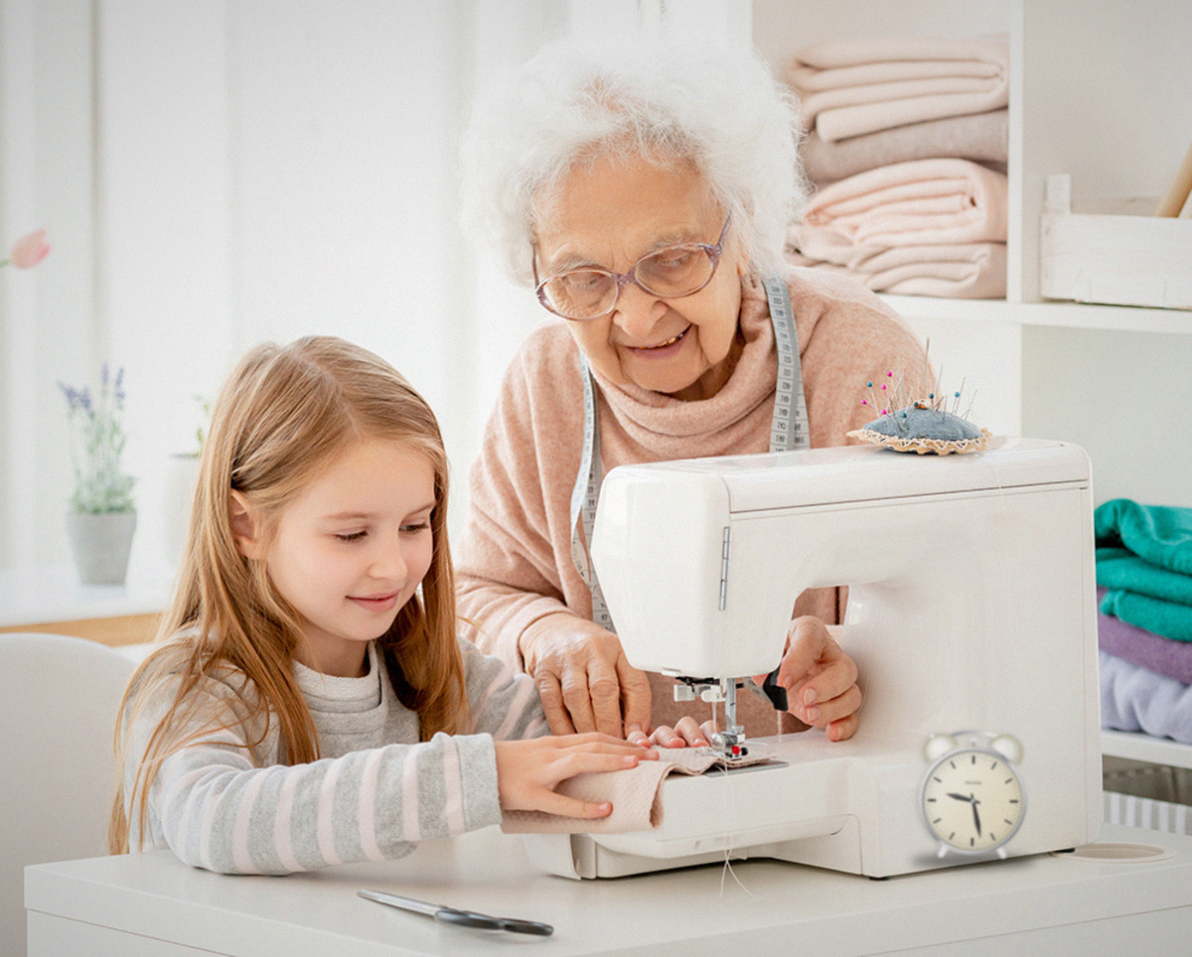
9 h 28 min
